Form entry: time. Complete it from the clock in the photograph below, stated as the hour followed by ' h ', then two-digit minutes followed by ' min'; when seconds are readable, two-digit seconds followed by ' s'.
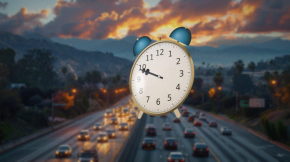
9 h 49 min
